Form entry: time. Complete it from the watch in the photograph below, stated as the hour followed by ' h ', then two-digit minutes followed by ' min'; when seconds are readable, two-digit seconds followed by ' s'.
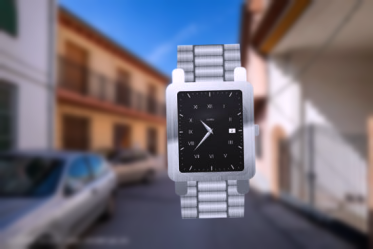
10 h 37 min
